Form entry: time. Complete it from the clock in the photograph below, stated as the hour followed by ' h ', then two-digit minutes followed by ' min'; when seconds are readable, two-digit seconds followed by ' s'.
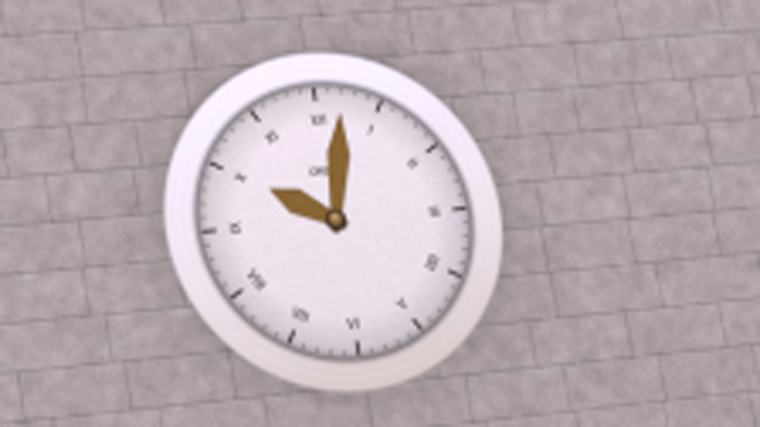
10 h 02 min
